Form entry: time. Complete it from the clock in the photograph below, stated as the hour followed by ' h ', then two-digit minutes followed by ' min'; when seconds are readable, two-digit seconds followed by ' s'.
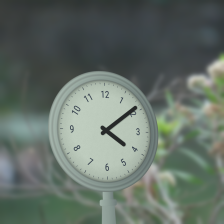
4 h 09 min
